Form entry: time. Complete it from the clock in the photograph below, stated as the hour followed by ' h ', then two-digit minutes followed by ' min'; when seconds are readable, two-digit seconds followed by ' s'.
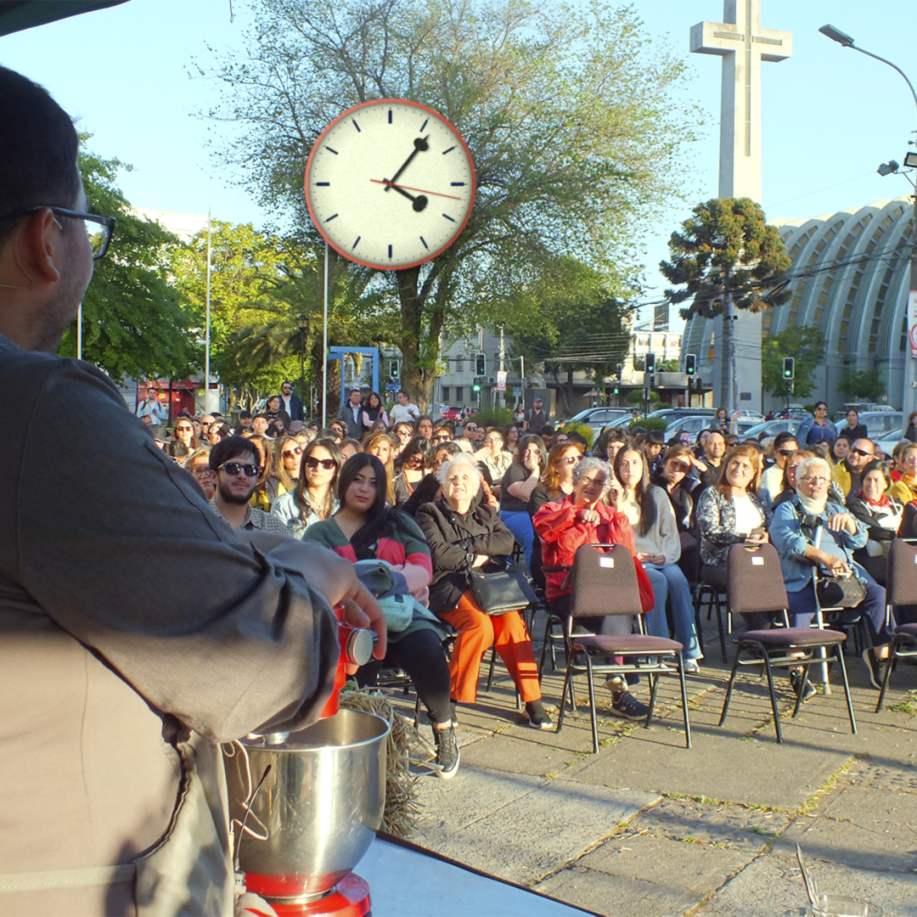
4 h 06 min 17 s
